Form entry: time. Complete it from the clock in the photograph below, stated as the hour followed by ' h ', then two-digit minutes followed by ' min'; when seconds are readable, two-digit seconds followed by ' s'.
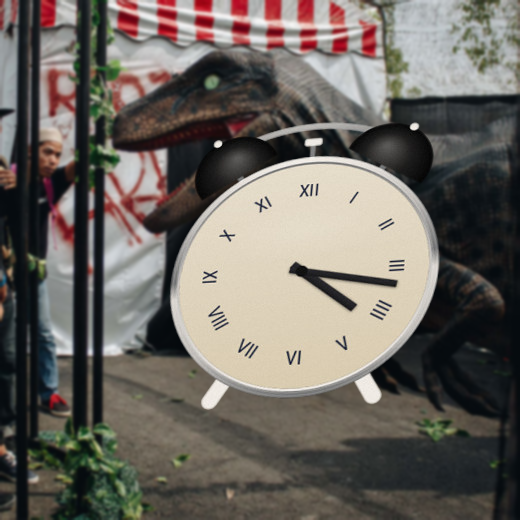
4 h 17 min
